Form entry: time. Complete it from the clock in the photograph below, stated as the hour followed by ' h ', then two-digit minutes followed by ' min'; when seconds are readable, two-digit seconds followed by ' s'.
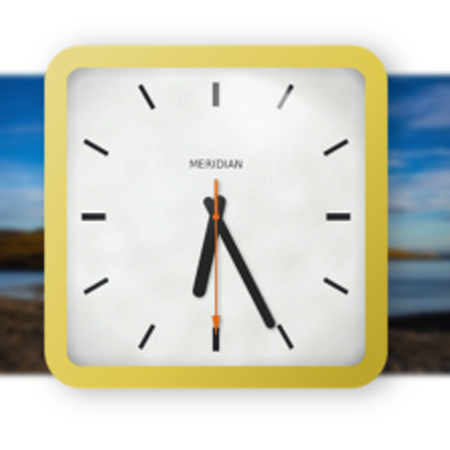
6 h 25 min 30 s
